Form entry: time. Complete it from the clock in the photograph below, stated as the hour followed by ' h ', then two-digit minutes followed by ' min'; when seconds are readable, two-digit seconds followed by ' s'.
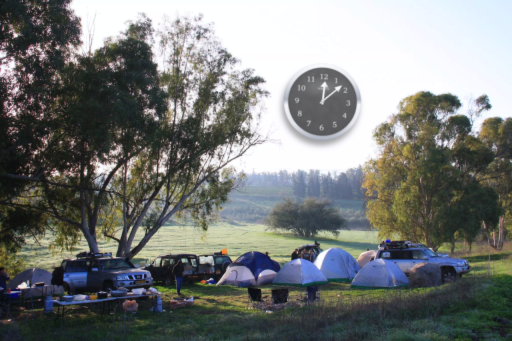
12 h 08 min
